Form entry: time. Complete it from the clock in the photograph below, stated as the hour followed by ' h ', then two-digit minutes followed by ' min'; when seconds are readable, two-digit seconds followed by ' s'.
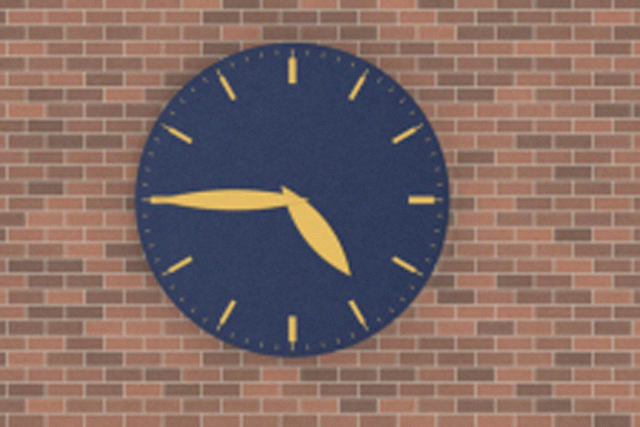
4 h 45 min
